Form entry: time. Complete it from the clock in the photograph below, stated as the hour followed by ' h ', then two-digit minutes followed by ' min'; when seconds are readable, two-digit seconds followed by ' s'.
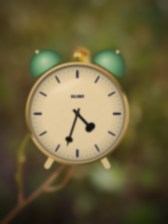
4 h 33 min
